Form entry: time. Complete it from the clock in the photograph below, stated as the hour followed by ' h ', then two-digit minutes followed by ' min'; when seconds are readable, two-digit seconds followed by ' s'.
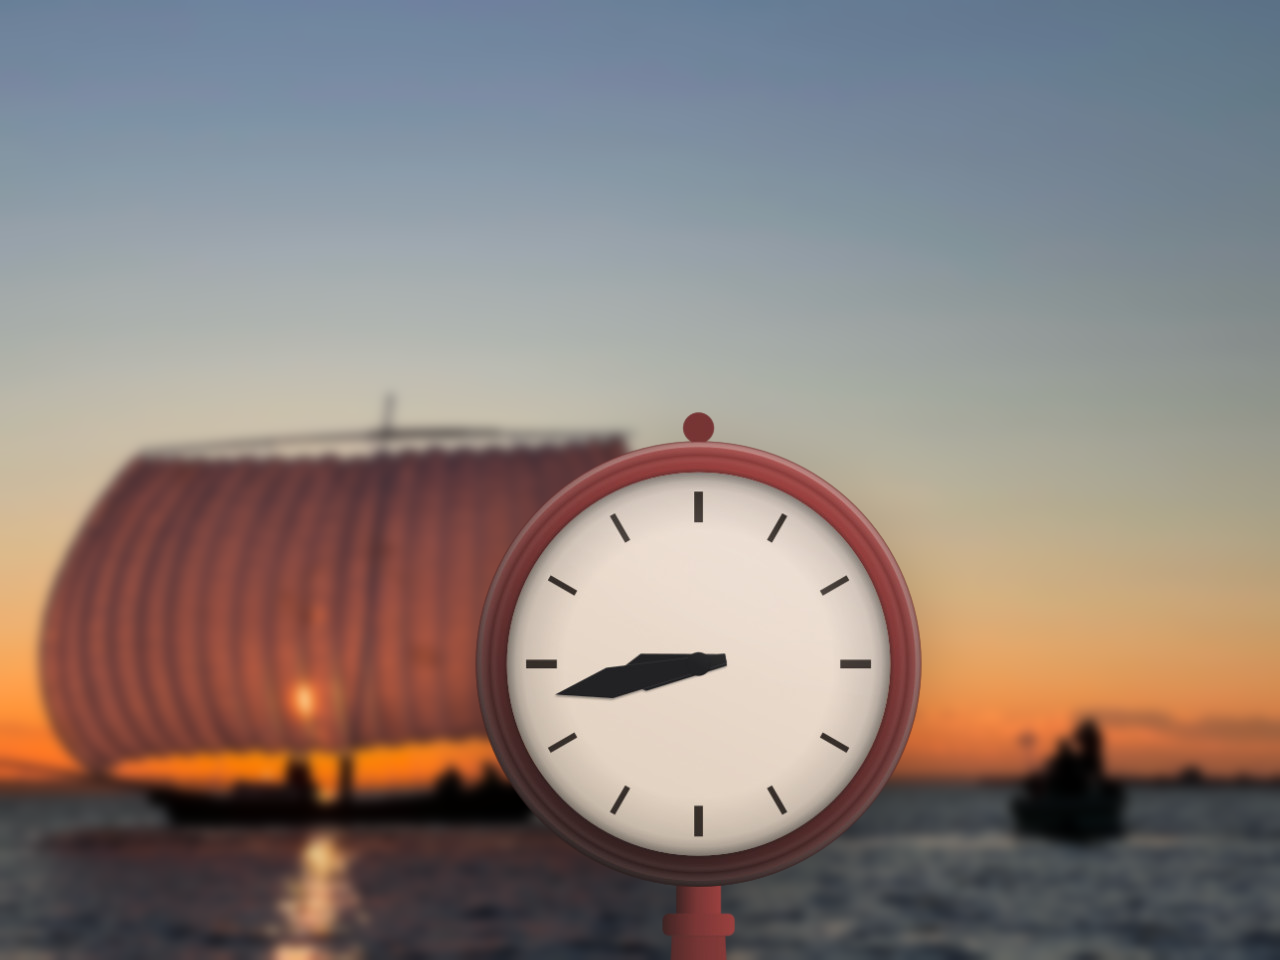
8 h 43 min
